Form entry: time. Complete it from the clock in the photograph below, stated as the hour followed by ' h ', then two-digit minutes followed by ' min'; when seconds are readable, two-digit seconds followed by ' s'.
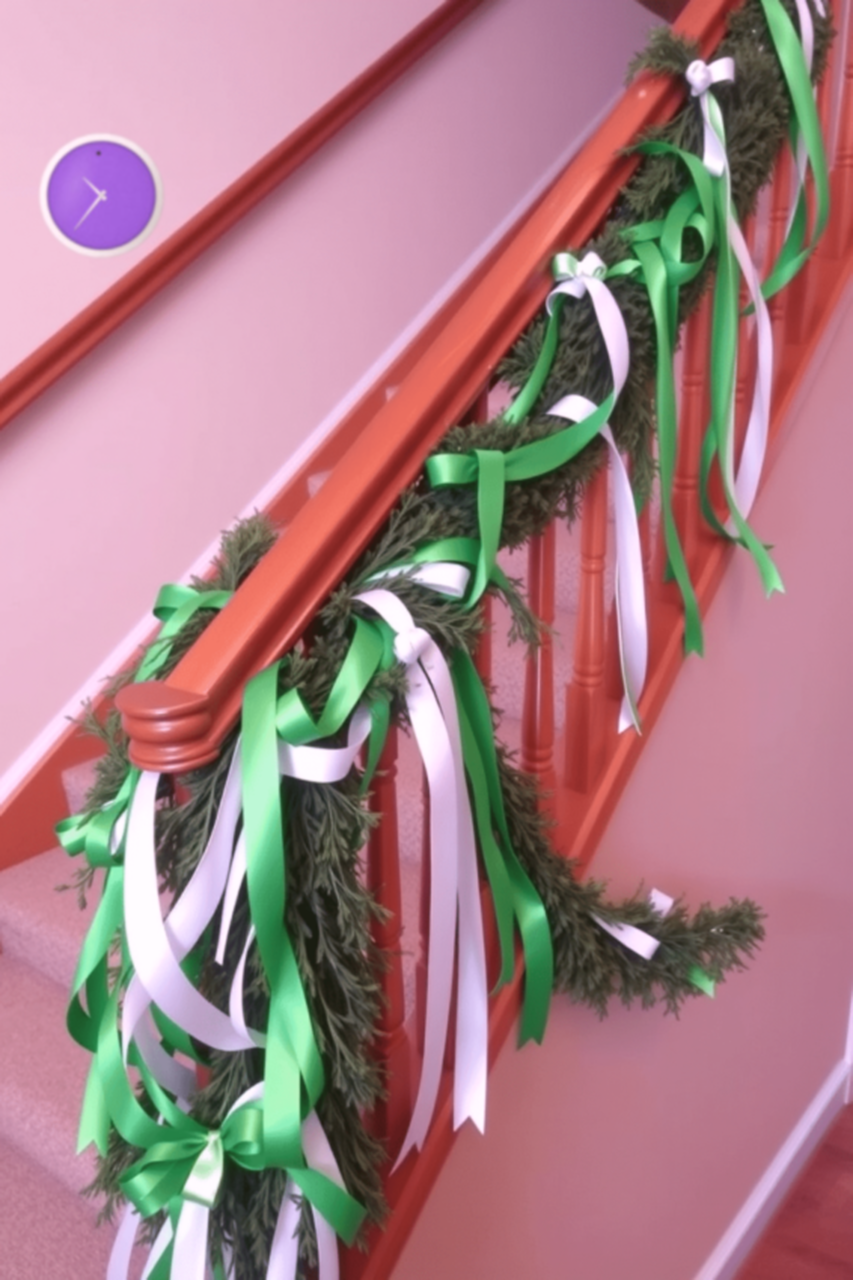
10 h 37 min
